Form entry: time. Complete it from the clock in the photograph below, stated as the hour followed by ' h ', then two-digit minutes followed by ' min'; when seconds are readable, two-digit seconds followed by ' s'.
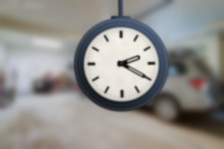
2 h 20 min
